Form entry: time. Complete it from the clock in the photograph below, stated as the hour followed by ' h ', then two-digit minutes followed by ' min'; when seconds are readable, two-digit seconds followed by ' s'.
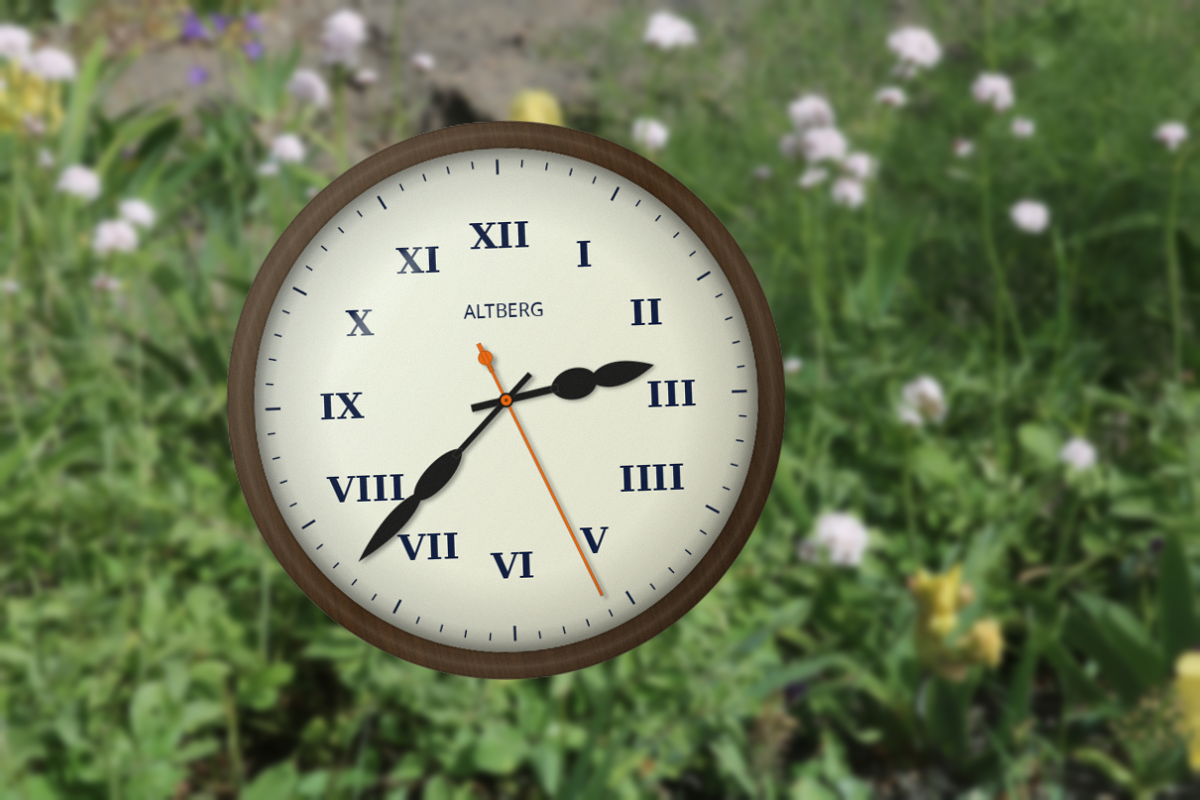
2 h 37 min 26 s
